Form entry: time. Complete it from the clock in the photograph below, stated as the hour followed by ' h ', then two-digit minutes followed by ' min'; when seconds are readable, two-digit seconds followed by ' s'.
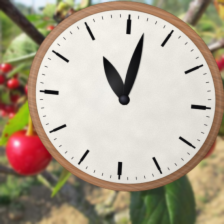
11 h 02 min
